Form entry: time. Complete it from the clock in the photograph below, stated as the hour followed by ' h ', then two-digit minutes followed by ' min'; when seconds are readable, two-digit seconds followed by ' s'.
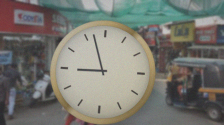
8 h 57 min
